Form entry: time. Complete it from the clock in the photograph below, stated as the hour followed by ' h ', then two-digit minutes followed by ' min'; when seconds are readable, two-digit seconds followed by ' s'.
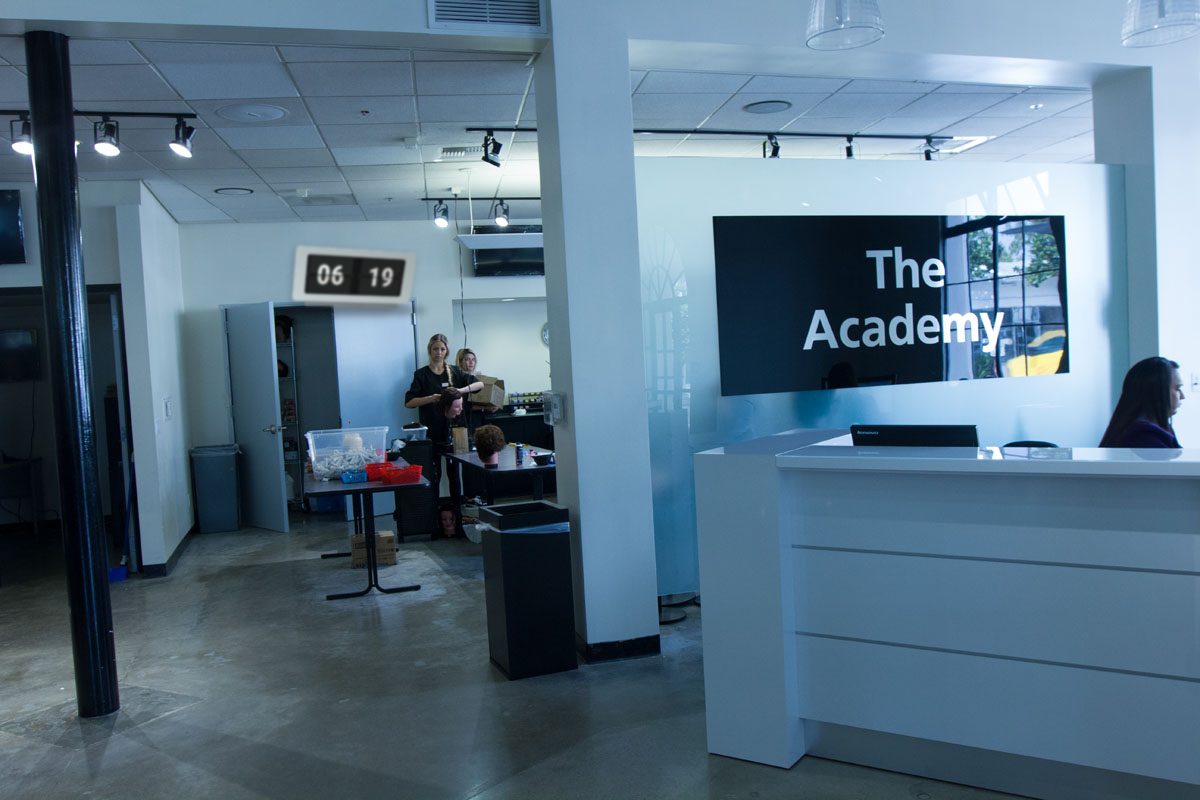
6 h 19 min
